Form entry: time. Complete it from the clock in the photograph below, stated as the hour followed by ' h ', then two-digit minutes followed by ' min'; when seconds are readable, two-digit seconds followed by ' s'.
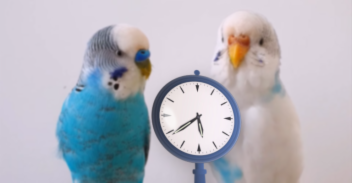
5 h 39 min
